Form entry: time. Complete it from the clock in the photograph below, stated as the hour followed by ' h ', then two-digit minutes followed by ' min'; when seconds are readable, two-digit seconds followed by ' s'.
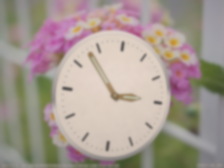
2 h 53 min
